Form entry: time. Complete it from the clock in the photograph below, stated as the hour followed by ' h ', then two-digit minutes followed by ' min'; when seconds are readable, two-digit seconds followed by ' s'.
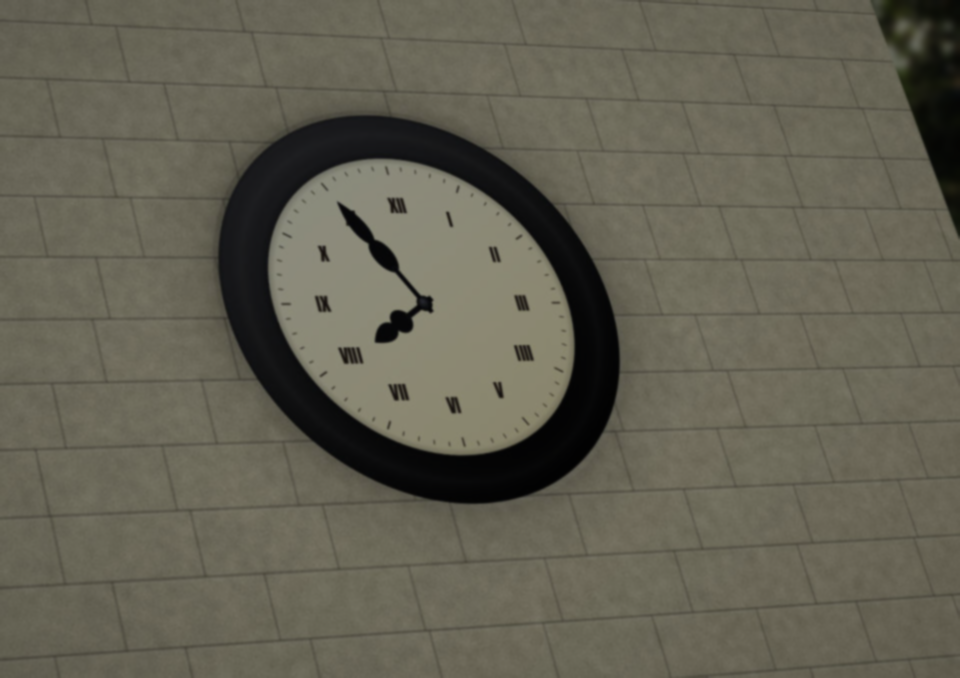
7 h 55 min
